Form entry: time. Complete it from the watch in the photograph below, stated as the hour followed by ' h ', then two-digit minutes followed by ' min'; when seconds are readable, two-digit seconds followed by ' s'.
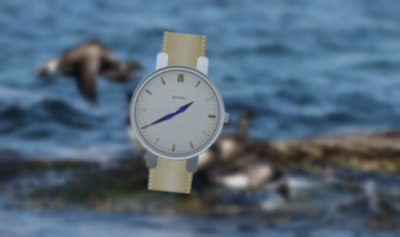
1 h 40 min
